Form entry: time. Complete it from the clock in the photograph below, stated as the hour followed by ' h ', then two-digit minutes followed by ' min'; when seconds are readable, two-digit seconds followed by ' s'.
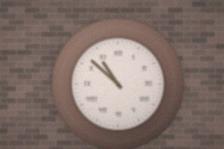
10 h 52 min
